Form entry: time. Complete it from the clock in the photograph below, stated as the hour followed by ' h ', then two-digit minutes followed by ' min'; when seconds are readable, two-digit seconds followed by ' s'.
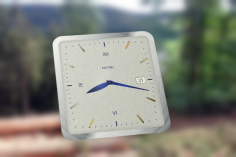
8 h 18 min
